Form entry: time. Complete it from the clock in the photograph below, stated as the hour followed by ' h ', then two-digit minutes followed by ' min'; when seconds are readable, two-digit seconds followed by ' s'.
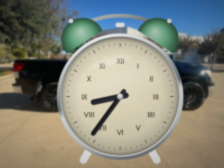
8 h 36 min
